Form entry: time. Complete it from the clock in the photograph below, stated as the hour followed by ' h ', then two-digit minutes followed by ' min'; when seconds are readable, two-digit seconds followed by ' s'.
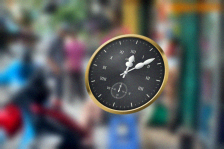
12 h 08 min
